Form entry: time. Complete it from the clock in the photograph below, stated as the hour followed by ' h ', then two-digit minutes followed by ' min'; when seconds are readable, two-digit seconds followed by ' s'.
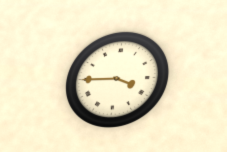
3 h 45 min
